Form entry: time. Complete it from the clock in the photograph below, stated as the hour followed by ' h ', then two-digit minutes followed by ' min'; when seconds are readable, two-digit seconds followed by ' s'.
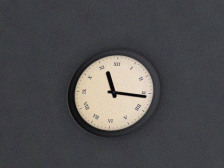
11 h 16 min
